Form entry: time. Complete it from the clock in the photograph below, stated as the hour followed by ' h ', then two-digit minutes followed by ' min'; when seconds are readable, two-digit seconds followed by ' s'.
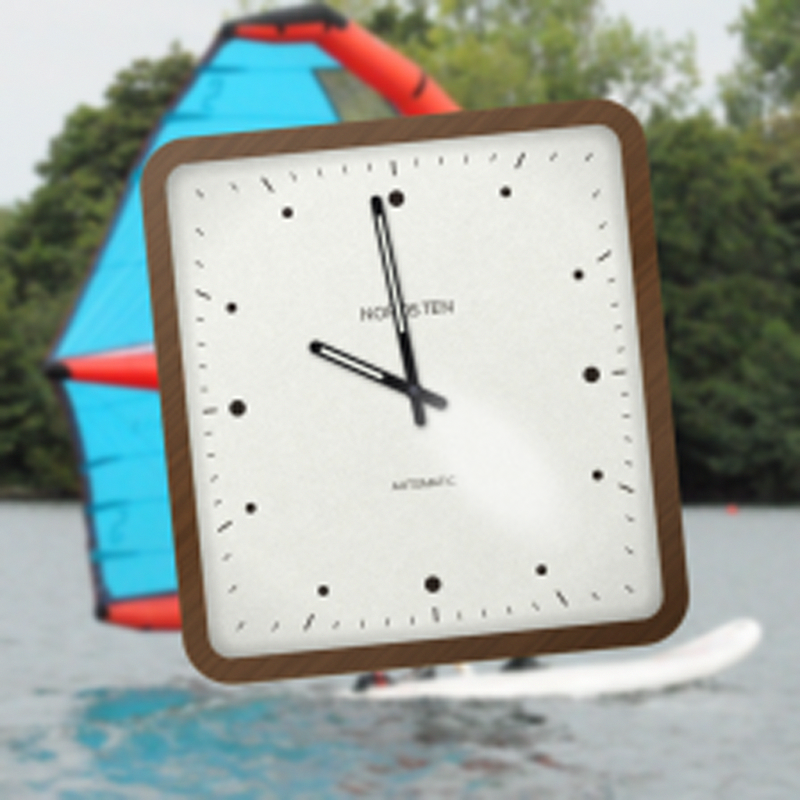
9 h 59 min
